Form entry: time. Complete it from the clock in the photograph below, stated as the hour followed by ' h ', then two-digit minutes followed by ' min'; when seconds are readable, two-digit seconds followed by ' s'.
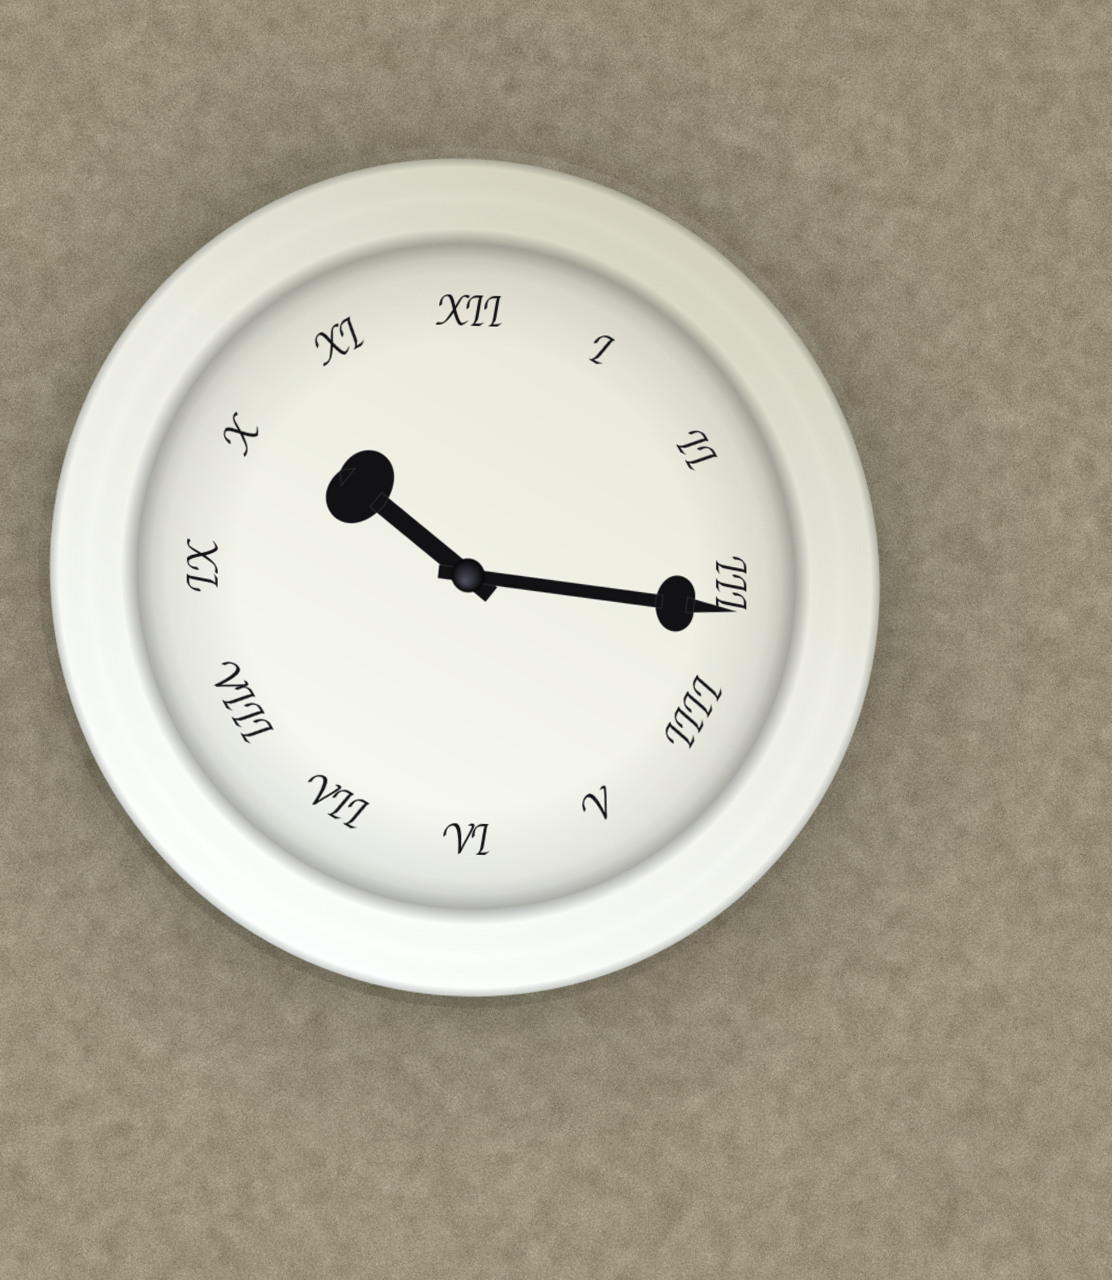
10 h 16 min
